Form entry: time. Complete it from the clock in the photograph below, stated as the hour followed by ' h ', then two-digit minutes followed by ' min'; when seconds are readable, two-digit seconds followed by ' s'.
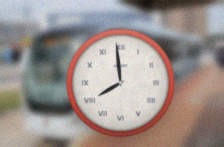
7 h 59 min
